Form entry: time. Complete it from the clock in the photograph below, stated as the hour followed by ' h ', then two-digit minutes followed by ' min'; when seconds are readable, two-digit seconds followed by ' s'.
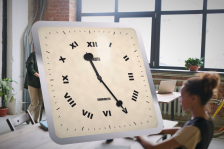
11 h 25 min
